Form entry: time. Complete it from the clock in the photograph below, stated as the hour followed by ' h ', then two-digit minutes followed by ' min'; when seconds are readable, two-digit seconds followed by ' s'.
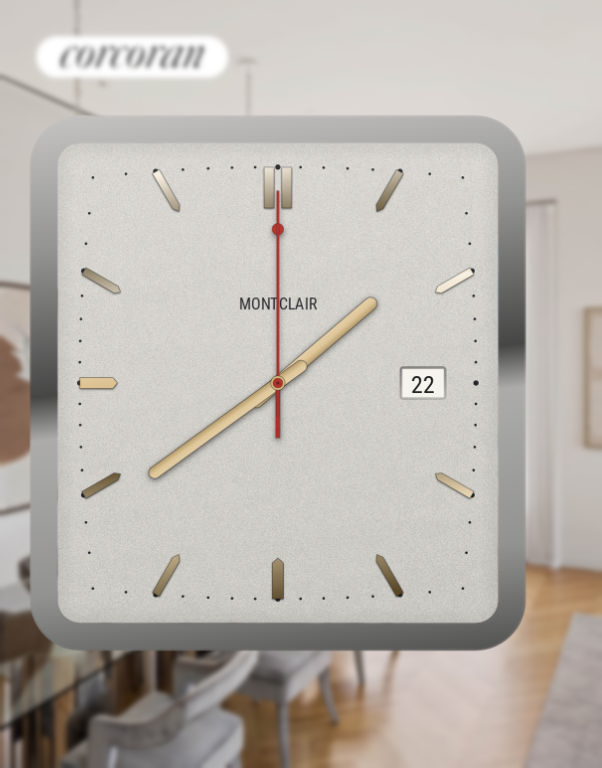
1 h 39 min 00 s
